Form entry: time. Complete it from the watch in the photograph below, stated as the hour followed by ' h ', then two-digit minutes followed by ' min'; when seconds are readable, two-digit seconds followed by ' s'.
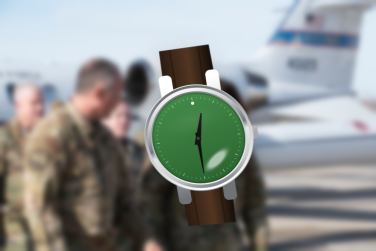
12 h 30 min
